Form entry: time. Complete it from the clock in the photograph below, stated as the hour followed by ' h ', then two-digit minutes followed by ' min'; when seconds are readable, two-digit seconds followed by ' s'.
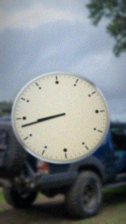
8 h 43 min
